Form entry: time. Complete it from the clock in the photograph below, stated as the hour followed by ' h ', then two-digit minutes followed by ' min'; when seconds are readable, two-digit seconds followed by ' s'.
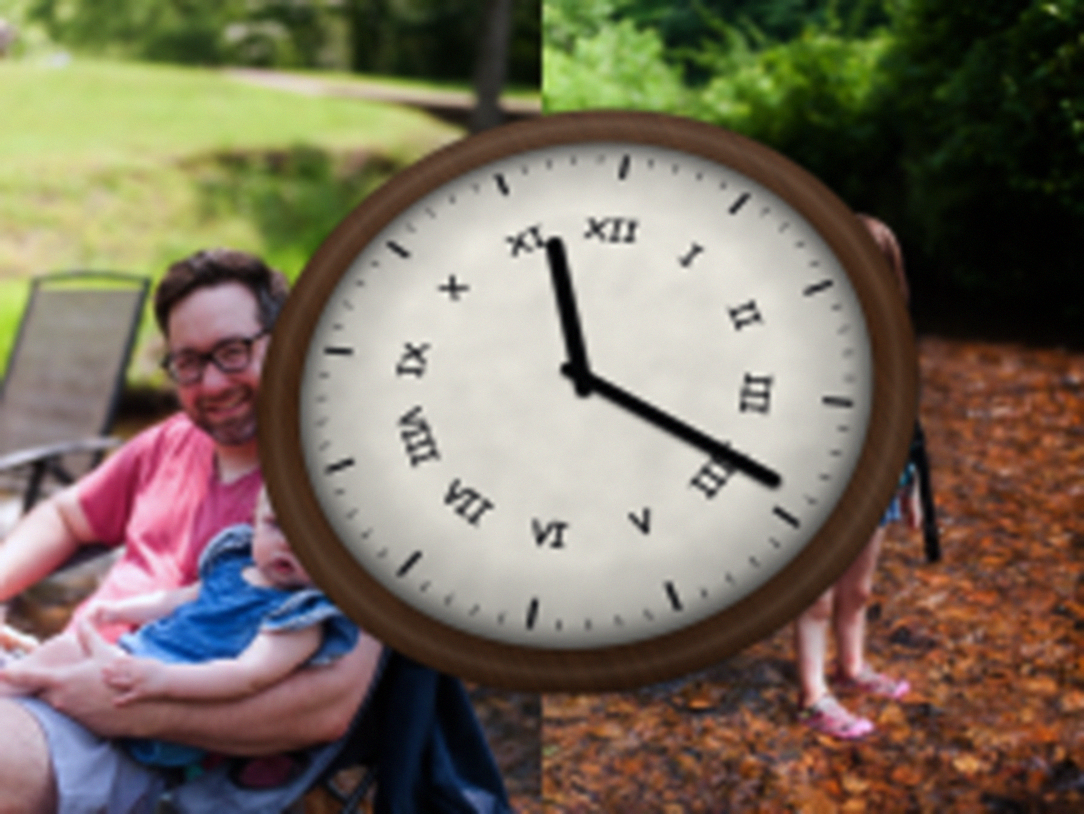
11 h 19 min
